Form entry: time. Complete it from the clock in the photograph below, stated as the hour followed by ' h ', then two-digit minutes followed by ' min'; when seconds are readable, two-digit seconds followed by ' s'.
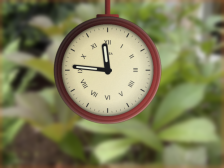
11 h 46 min
